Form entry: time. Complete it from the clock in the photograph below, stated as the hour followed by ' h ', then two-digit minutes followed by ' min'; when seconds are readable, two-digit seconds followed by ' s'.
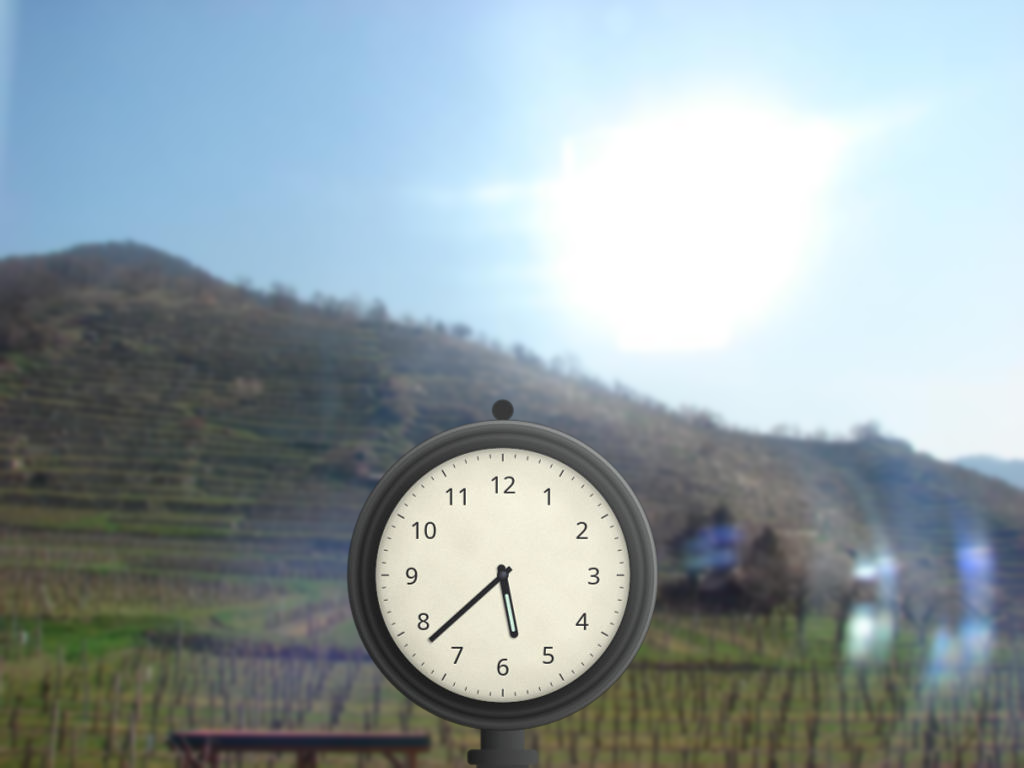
5 h 38 min
